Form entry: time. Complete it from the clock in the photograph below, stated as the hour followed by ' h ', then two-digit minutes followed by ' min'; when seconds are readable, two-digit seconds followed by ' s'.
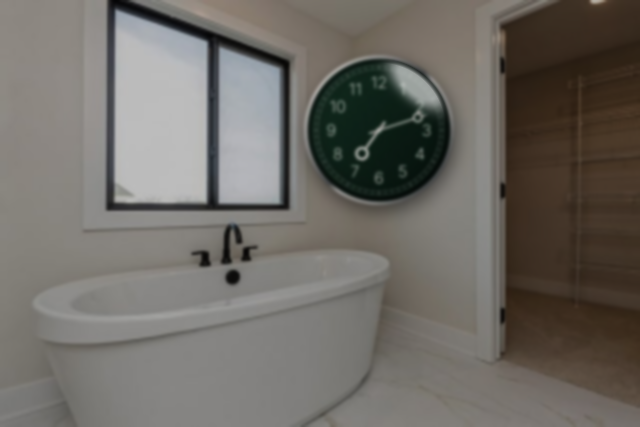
7 h 12 min
